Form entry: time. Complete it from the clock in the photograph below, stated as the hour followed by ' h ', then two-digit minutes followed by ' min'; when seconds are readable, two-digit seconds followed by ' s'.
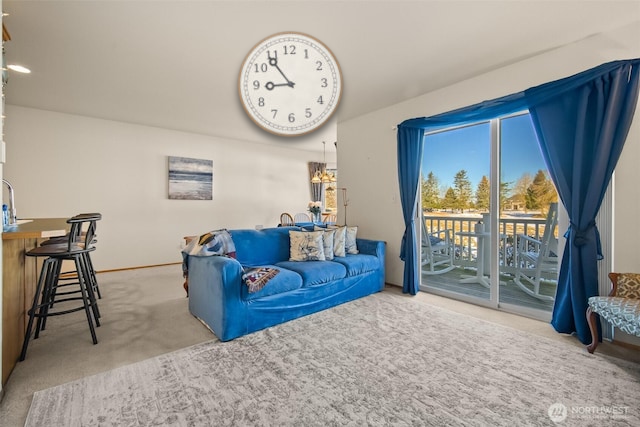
8 h 54 min
